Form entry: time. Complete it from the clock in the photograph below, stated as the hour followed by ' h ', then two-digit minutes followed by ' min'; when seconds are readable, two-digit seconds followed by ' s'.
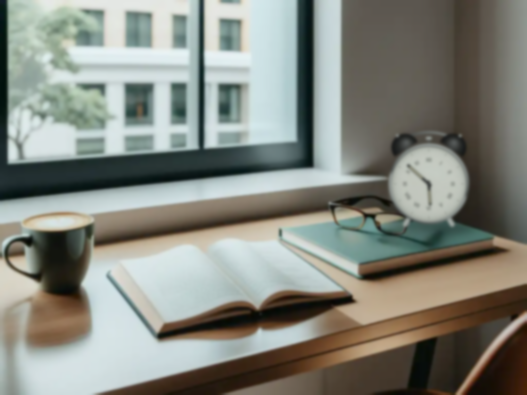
5 h 52 min
